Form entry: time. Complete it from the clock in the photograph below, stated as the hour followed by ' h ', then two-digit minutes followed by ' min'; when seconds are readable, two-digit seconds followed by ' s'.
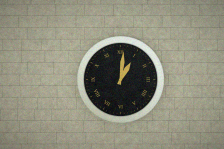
1 h 01 min
